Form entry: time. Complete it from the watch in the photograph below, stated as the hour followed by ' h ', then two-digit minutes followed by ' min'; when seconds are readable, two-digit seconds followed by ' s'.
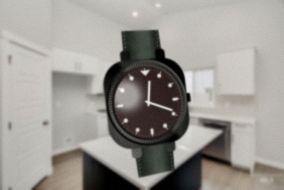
12 h 19 min
